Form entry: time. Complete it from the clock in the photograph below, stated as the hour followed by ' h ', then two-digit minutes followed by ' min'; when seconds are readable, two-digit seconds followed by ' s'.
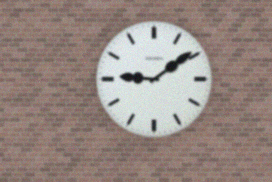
9 h 09 min
